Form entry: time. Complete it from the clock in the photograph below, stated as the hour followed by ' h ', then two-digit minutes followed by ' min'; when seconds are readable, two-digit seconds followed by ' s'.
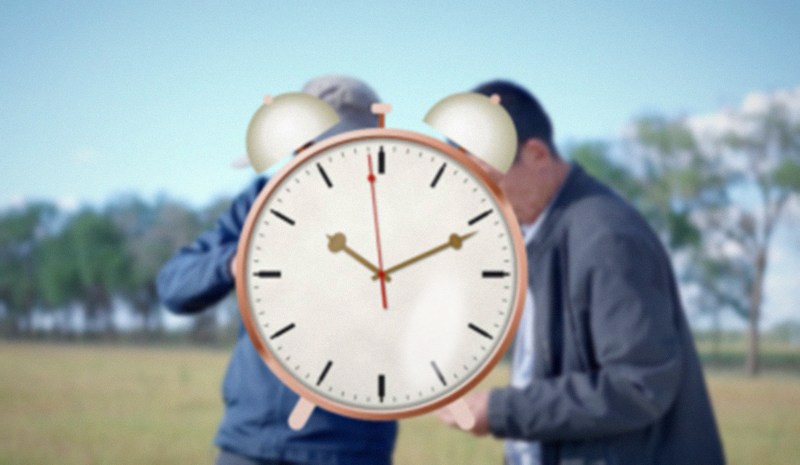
10 h 10 min 59 s
